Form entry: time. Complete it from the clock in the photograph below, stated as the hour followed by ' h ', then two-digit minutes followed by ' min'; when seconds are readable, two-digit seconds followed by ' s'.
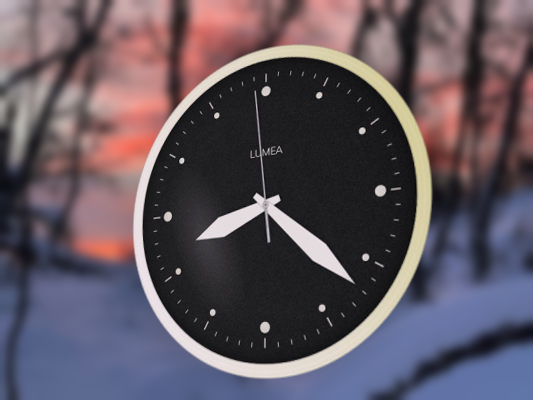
8 h 21 min 59 s
